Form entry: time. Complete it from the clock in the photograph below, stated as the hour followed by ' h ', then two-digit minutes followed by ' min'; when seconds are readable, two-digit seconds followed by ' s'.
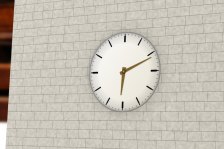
6 h 11 min
